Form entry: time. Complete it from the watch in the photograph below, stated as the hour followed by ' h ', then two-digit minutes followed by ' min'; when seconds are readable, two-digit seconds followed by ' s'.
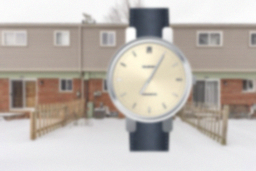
7 h 05 min
